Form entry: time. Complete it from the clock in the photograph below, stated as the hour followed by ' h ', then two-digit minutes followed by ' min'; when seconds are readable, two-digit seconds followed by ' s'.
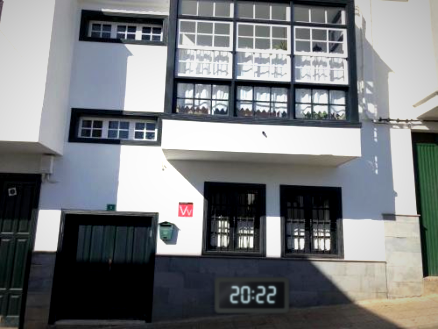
20 h 22 min
